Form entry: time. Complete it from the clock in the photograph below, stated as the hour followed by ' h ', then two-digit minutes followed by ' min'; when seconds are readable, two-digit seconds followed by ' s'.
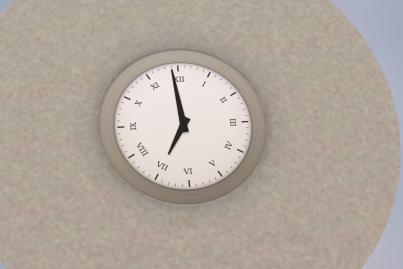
6 h 59 min
